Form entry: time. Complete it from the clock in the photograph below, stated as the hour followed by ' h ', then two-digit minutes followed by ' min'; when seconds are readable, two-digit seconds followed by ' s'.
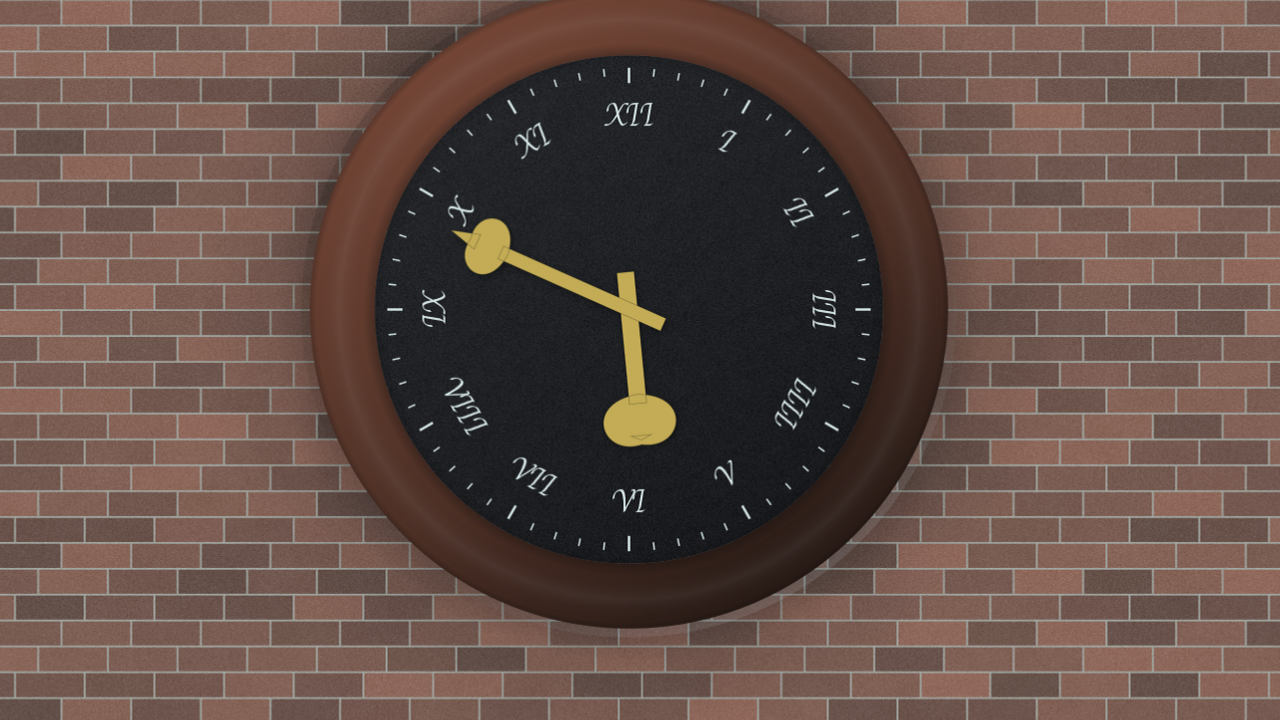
5 h 49 min
